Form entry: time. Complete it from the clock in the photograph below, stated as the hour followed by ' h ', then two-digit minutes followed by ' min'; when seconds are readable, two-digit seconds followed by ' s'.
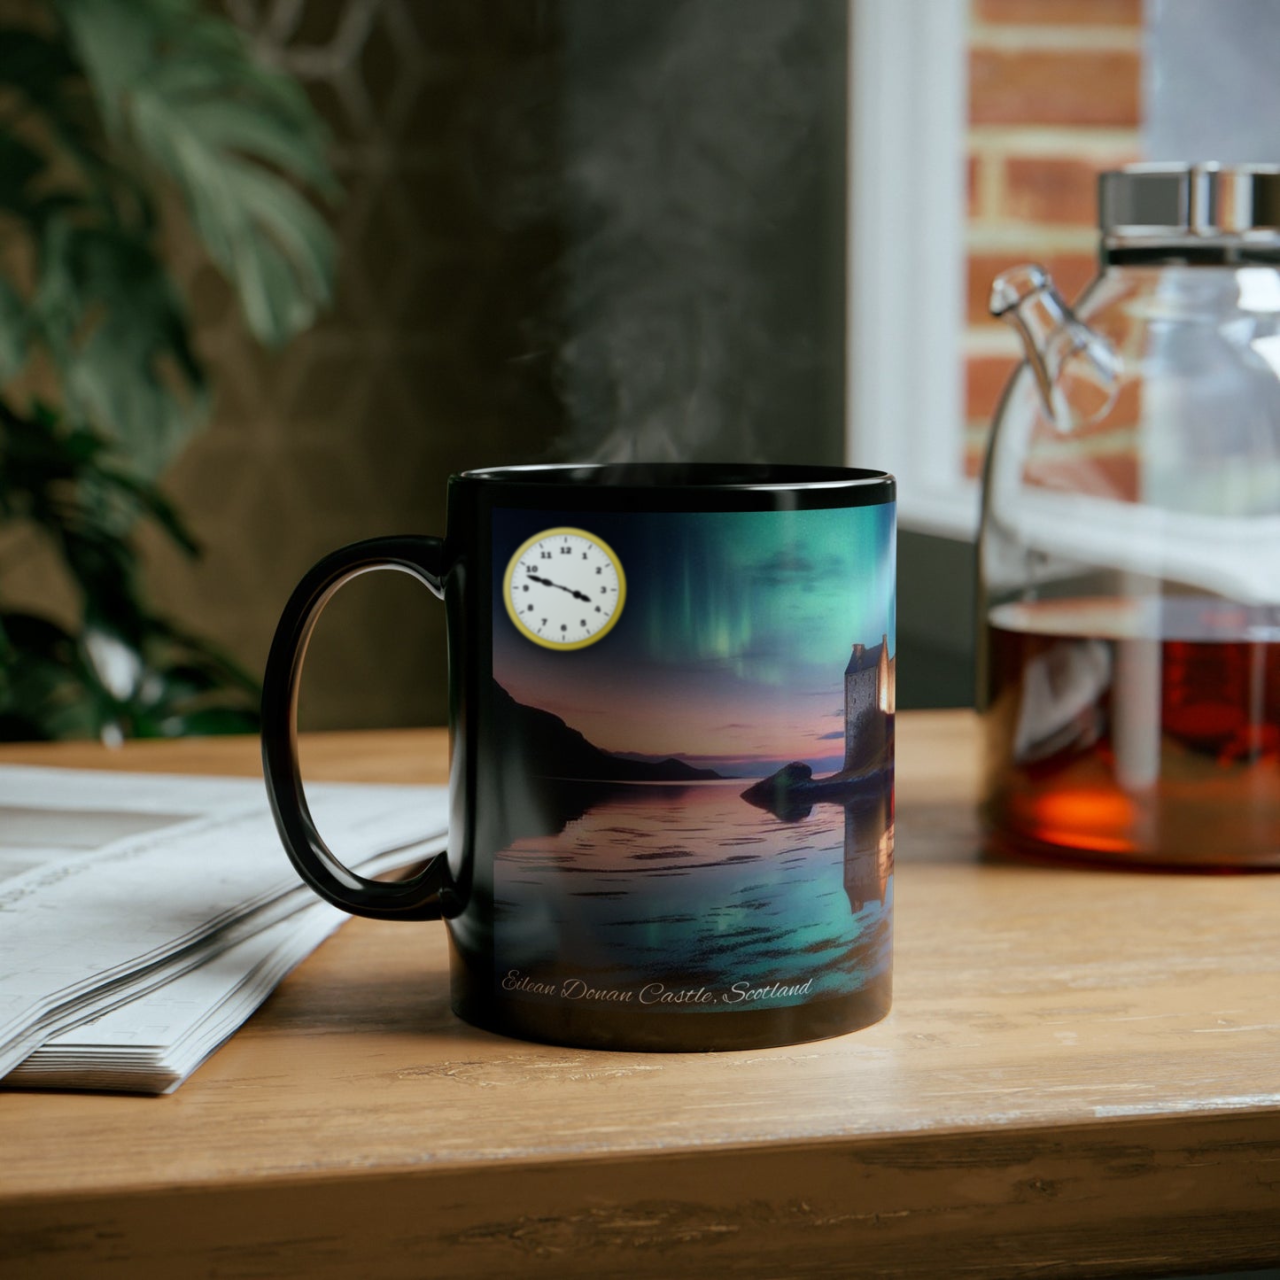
3 h 48 min
